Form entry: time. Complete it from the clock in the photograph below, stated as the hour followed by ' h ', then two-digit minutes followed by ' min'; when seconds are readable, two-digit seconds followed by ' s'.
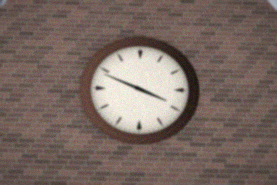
3 h 49 min
